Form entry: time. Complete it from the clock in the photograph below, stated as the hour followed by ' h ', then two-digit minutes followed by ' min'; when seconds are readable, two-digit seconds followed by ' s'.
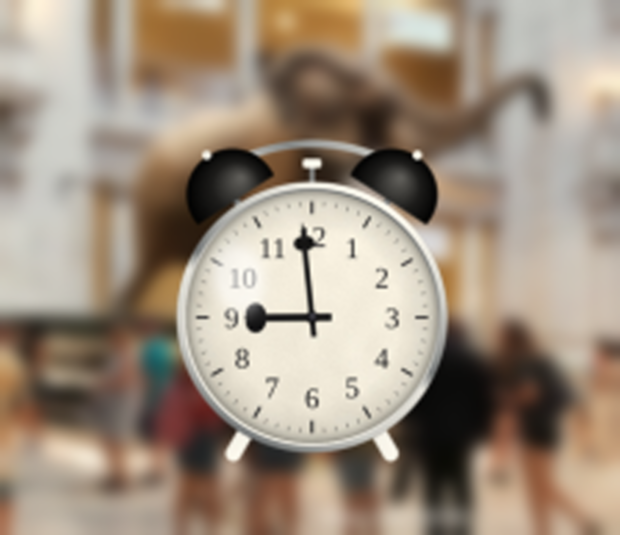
8 h 59 min
